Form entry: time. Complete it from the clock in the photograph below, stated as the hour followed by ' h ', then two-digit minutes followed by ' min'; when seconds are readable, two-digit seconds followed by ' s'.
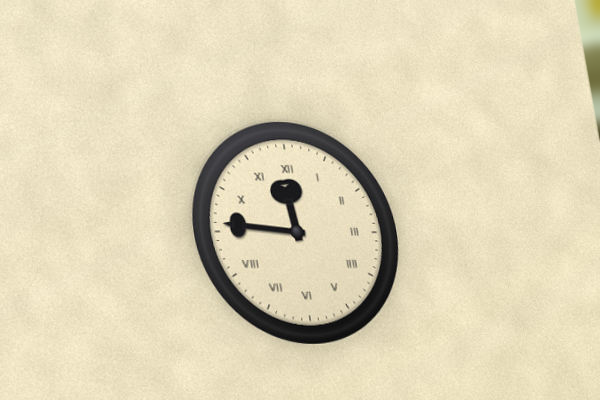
11 h 46 min
